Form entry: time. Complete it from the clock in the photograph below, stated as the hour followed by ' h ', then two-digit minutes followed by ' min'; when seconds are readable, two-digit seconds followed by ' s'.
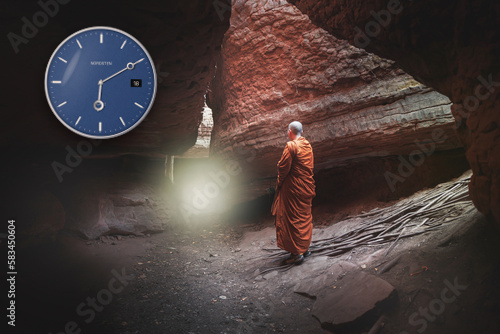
6 h 10 min
